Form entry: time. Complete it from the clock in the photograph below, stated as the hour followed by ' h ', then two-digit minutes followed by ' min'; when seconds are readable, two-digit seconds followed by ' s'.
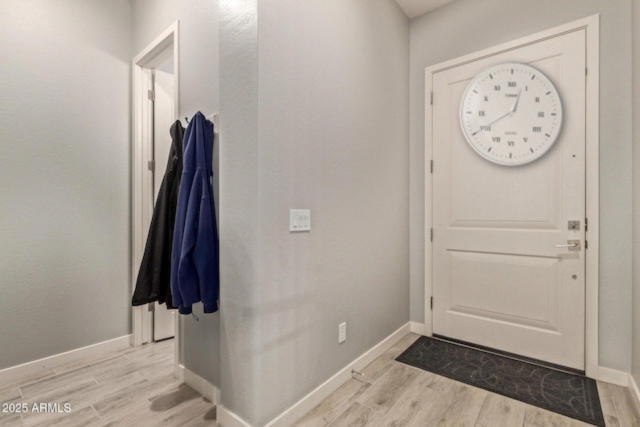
12 h 40 min
